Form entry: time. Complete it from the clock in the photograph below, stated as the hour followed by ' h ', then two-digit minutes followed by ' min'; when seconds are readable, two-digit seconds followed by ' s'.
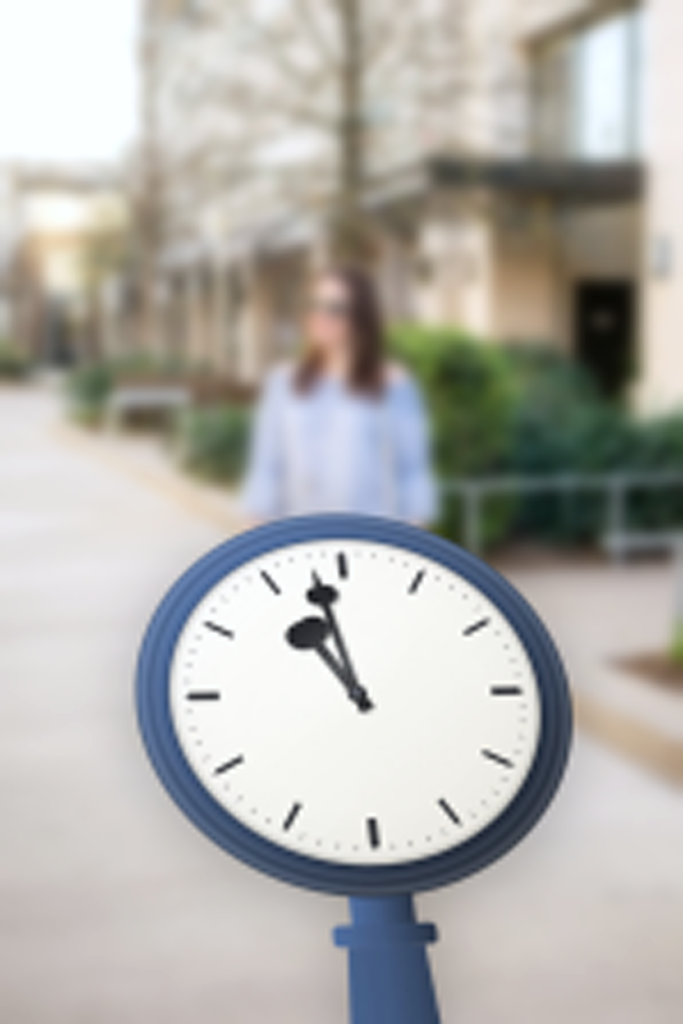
10 h 58 min
